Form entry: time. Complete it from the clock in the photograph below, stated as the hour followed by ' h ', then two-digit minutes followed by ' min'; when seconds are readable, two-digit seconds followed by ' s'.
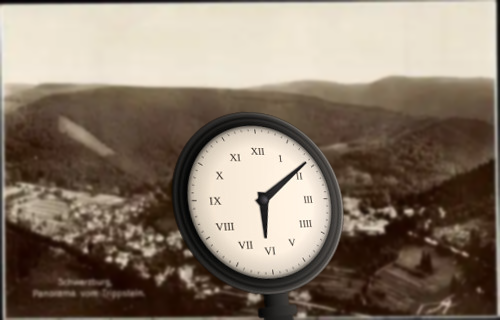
6 h 09 min
